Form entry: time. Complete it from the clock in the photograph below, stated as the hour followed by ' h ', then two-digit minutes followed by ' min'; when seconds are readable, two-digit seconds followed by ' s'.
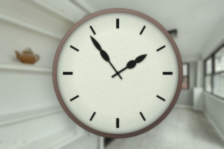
1 h 54 min
